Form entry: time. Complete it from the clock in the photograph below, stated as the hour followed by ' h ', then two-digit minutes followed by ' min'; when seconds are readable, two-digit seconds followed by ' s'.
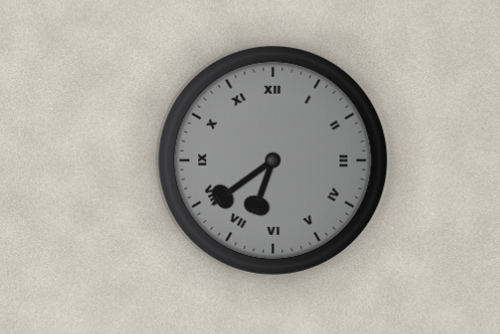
6 h 39 min
